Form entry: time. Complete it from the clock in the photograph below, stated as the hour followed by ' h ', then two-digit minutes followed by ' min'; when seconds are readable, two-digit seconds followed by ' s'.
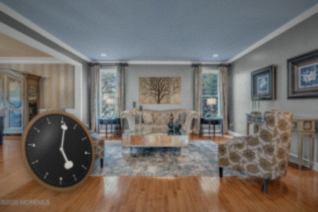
5 h 01 min
